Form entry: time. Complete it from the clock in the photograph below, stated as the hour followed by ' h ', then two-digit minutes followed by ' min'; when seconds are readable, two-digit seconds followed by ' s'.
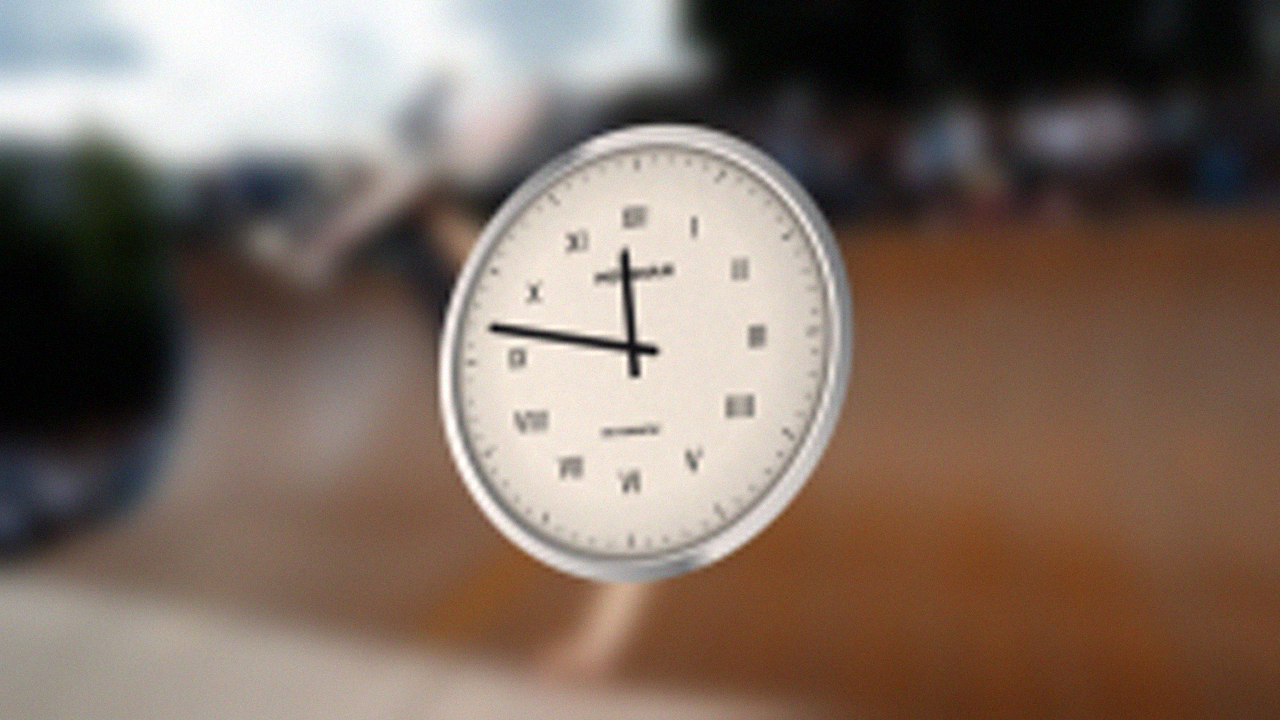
11 h 47 min
